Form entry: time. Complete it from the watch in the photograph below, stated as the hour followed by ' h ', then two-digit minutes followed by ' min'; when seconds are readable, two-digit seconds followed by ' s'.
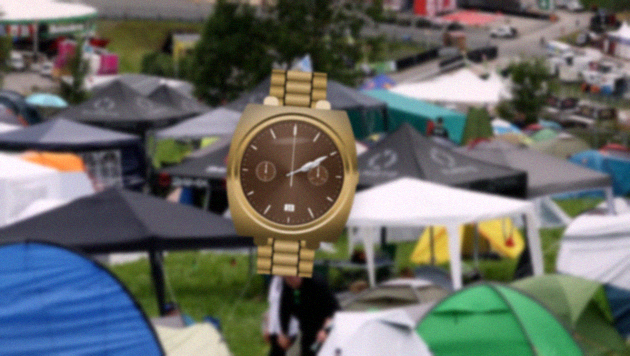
2 h 10 min
